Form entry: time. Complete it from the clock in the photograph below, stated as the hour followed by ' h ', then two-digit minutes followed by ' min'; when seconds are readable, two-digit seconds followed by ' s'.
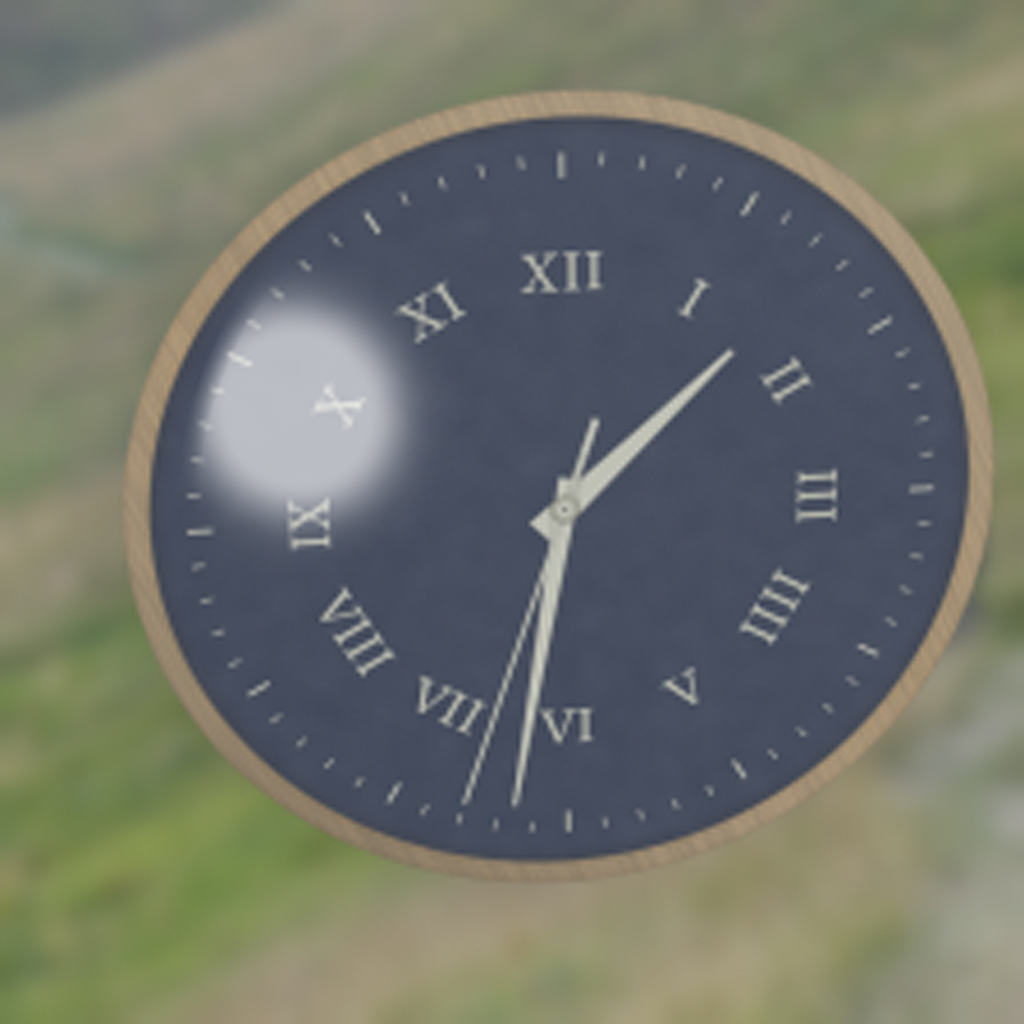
1 h 31 min 33 s
